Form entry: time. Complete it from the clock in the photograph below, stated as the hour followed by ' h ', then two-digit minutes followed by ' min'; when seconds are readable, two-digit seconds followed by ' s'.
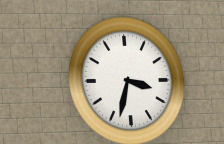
3 h 33 min
